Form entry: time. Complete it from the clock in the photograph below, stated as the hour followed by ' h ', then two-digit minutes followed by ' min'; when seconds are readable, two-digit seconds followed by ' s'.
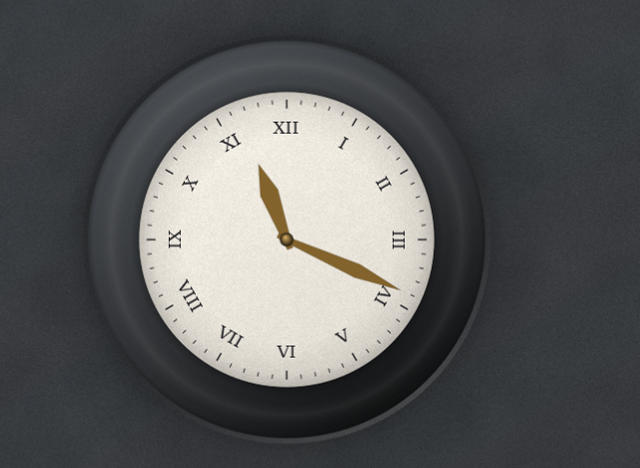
11 h 19 min
